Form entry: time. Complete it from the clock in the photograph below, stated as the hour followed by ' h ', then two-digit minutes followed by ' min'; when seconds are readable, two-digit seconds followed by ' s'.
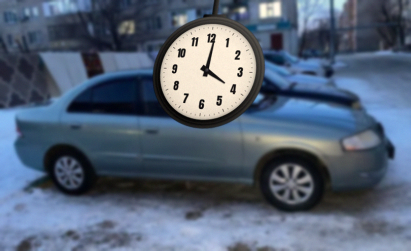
4 h 01 min
